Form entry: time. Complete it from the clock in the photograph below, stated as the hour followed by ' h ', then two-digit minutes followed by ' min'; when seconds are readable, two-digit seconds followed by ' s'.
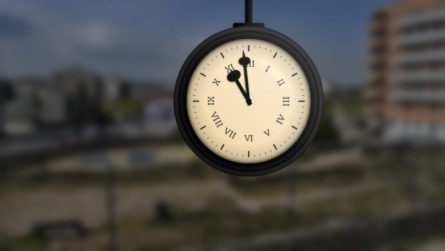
10 h 59 min
